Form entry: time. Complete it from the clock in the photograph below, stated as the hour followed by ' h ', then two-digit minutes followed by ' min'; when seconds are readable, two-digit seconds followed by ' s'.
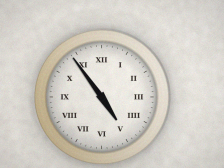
4 h 54 min
